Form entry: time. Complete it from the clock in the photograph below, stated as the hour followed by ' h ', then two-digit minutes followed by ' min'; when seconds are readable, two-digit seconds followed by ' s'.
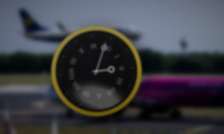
1 h 59 min
